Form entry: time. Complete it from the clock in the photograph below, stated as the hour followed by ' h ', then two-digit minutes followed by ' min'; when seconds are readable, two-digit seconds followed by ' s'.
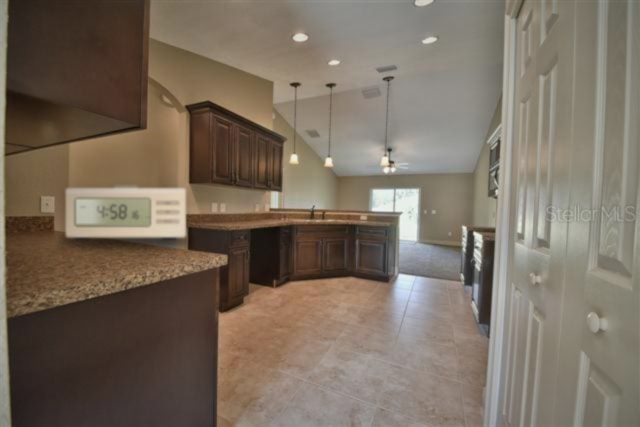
4 h 58 min
